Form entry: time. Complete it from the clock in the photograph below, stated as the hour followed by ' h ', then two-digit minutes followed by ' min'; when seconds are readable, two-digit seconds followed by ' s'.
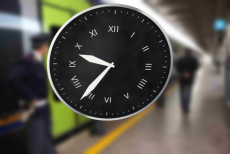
9 h 36 min
